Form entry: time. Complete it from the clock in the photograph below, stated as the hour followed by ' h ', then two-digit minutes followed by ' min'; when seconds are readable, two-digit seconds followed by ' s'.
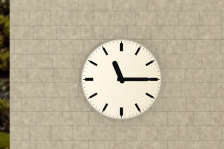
11 h 15 min
